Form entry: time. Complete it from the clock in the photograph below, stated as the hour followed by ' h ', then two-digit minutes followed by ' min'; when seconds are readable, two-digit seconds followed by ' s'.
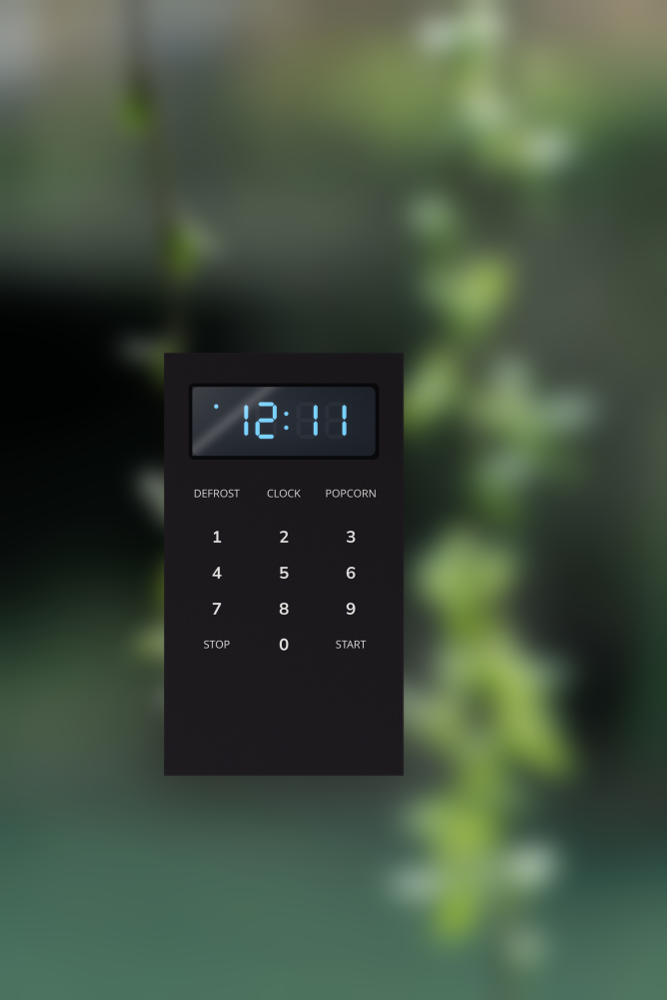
12 h 11 min
